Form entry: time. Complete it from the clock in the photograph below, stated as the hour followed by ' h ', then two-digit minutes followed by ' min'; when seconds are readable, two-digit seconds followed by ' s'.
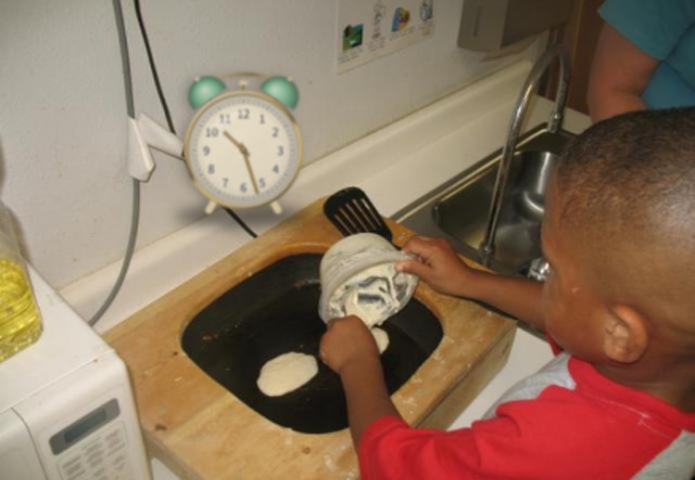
10 h 27 min
